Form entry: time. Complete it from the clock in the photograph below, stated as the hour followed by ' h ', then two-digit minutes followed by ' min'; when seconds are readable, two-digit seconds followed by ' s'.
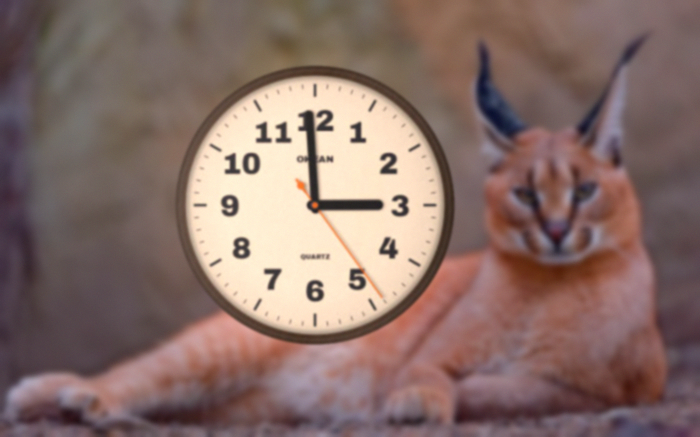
2 h 59 min 24 s
